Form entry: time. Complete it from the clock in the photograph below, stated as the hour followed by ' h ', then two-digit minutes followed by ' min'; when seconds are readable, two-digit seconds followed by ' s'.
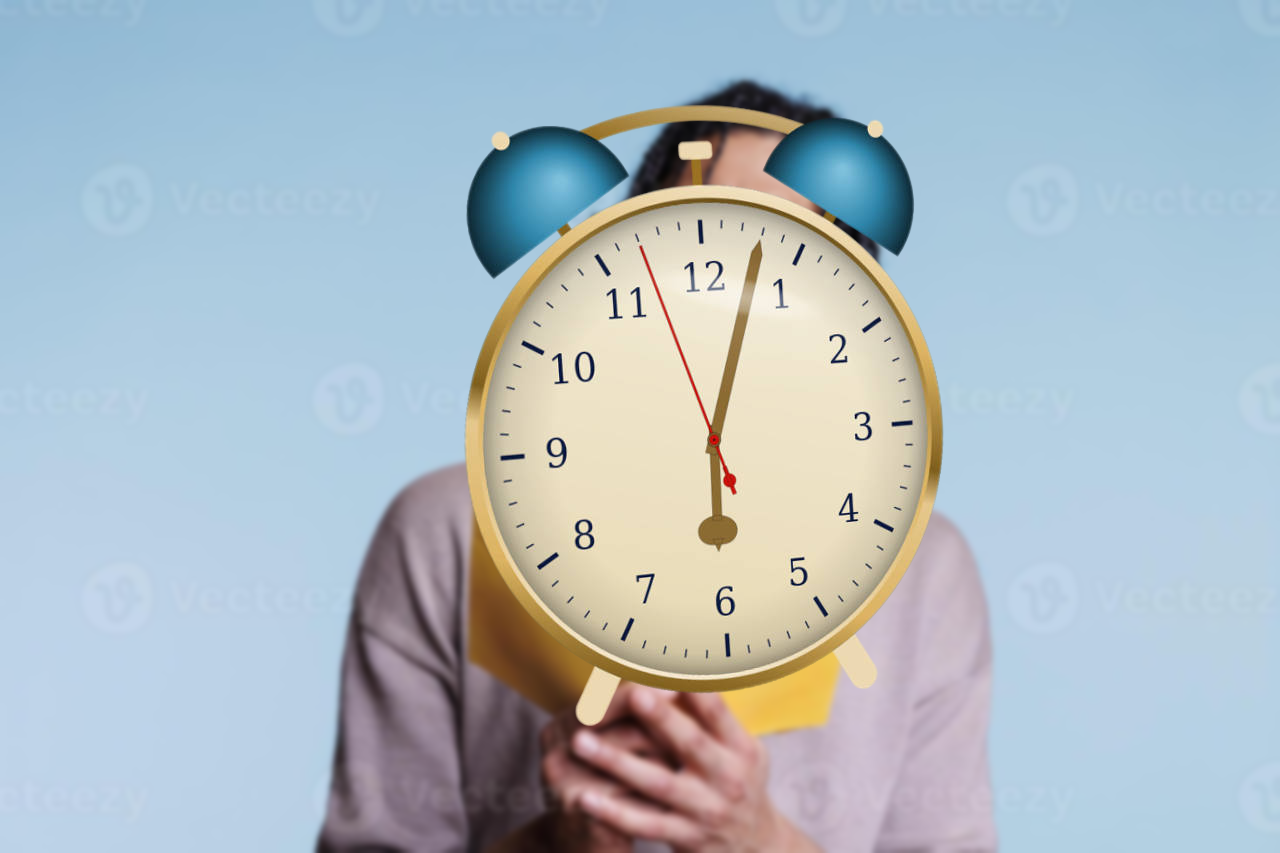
6 h 02 min 57 s
